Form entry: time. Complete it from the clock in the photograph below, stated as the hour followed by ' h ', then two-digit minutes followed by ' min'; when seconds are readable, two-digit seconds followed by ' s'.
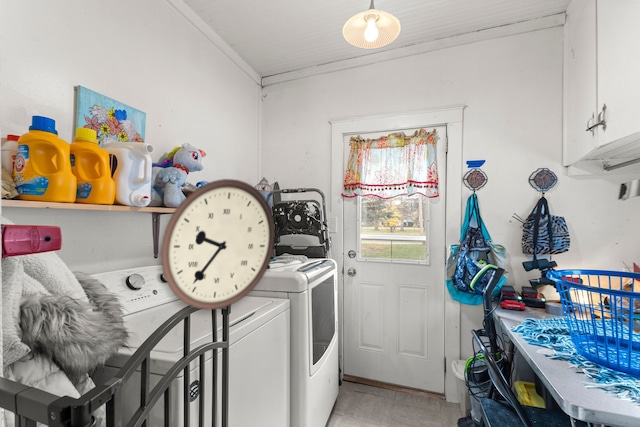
9 h 36 min
